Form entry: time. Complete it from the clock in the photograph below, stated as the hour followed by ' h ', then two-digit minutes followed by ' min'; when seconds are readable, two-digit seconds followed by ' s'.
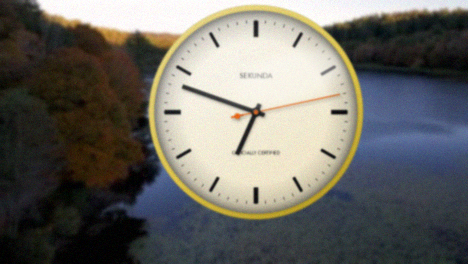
6 h 48 min 13 s
